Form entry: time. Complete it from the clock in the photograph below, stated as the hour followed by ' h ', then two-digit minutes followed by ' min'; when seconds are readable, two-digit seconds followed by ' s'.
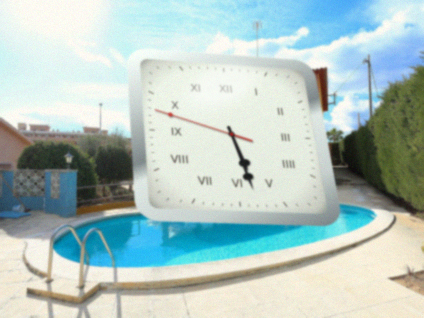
5 h 27 min 48 s
